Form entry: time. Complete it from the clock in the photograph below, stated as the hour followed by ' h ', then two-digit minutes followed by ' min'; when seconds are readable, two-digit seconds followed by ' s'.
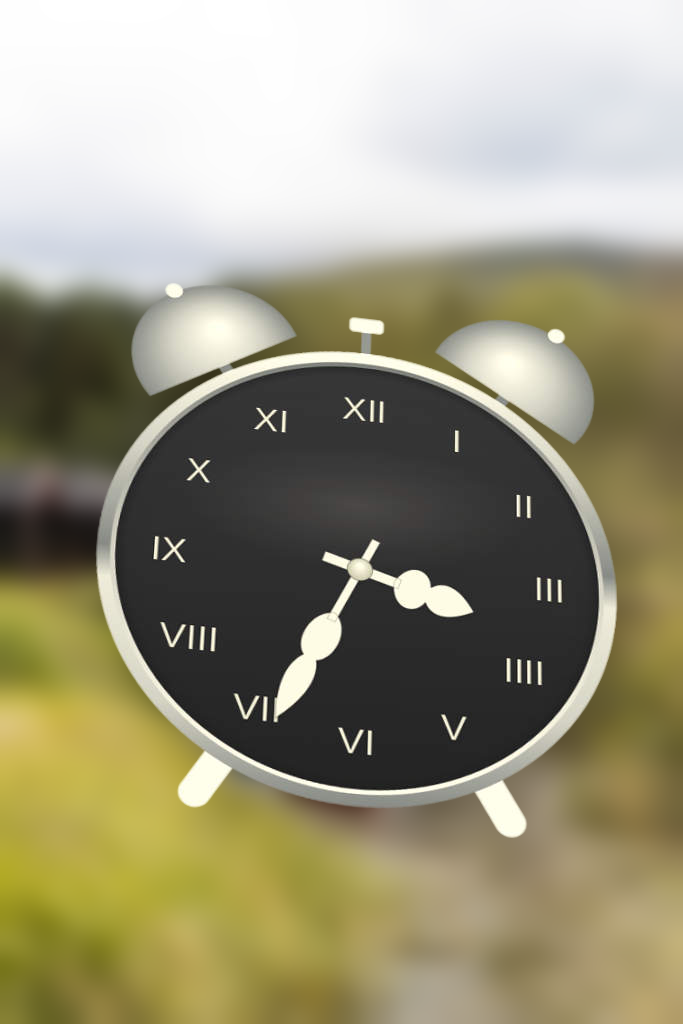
3 h 34 min
